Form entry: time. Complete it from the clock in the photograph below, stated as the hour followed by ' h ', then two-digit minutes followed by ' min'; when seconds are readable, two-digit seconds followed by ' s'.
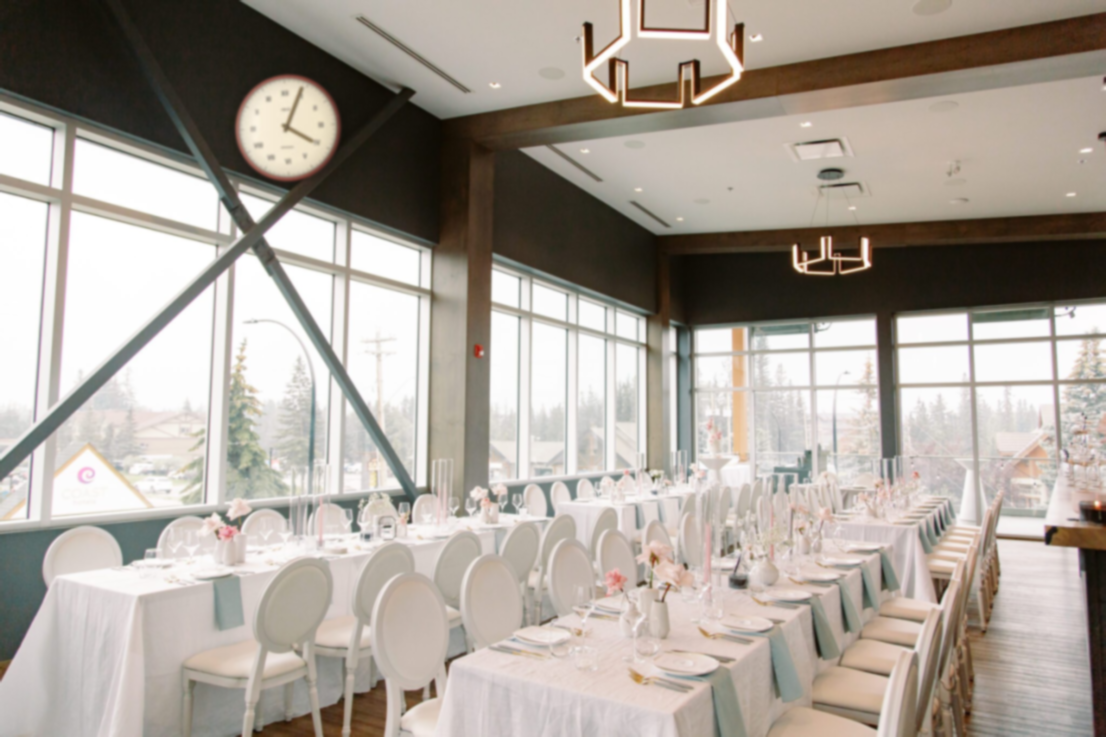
4 h 04 min
